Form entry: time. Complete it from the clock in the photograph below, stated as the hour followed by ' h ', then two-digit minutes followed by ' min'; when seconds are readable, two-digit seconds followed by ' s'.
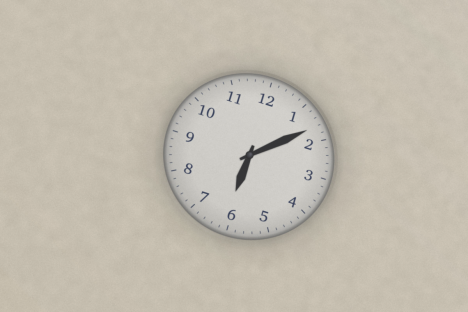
6 h 08 min
